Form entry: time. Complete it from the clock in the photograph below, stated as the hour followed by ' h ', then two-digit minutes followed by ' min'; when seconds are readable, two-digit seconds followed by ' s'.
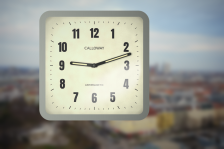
9 h 12 min
